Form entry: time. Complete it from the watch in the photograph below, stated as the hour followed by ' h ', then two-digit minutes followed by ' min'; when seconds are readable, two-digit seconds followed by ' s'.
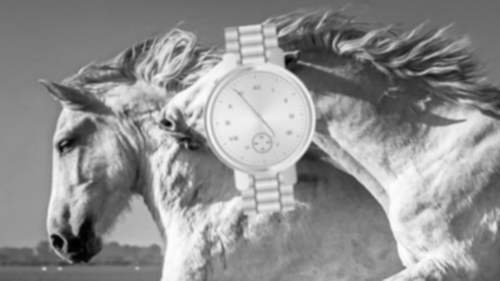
4 h 54 min
